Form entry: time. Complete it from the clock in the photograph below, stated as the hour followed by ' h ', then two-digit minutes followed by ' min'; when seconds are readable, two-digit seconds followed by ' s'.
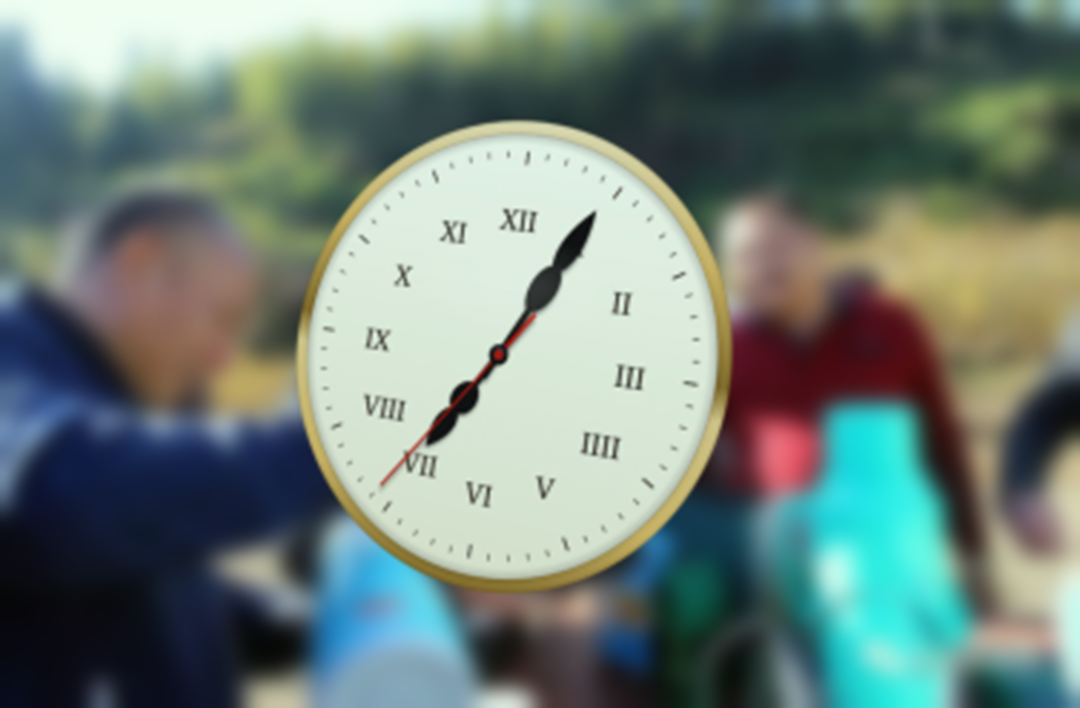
7 h 04 min 36 s
